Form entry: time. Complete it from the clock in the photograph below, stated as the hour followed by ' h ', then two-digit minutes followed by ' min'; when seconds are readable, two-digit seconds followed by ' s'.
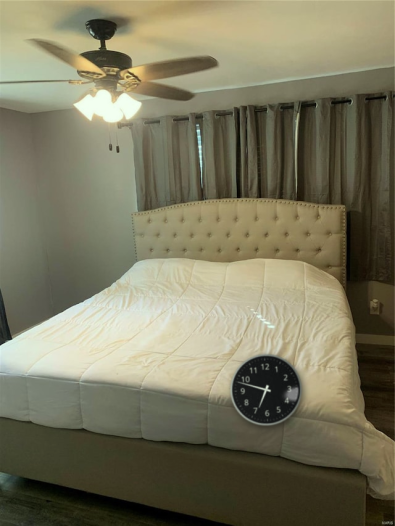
6 h 48 min
